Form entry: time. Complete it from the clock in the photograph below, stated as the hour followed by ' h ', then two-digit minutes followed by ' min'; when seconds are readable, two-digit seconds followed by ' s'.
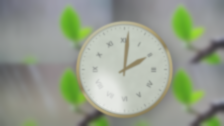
2 h 01 min
